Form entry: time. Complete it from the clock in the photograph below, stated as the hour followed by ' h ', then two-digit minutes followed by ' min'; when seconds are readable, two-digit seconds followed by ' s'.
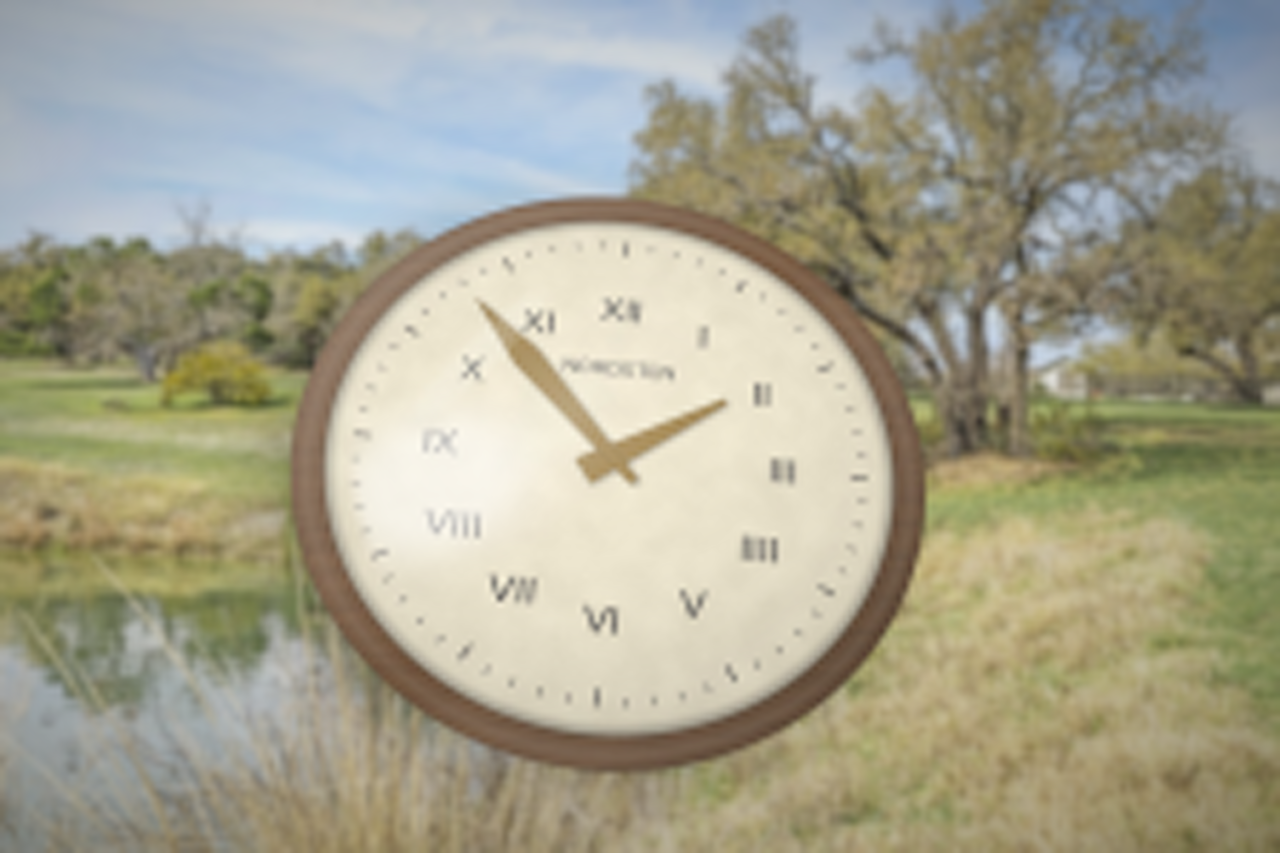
1 h 53 min
